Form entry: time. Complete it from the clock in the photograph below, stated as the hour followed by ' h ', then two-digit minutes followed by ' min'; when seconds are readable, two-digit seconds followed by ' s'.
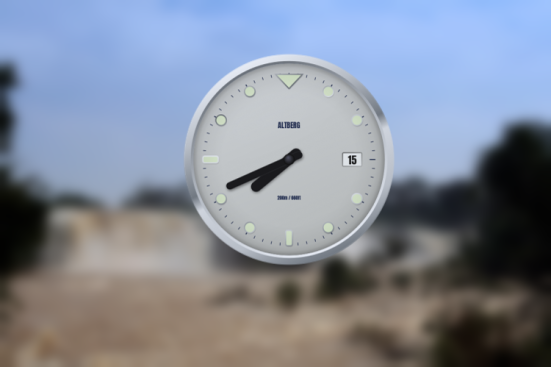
7 h 41 min
